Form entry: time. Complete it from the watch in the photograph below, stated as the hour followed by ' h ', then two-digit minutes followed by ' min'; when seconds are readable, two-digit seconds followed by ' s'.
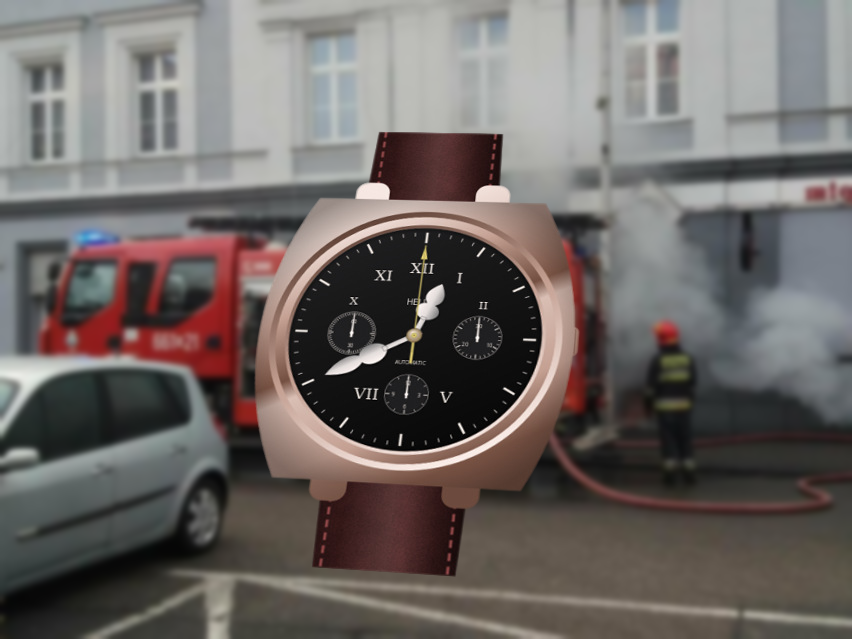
12 h 40 min
